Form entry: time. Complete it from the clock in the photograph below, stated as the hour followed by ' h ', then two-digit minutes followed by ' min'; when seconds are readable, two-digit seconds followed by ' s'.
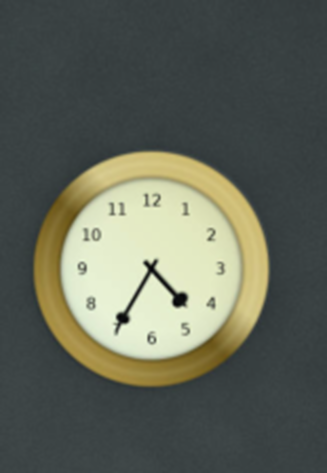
4 h 35 min
